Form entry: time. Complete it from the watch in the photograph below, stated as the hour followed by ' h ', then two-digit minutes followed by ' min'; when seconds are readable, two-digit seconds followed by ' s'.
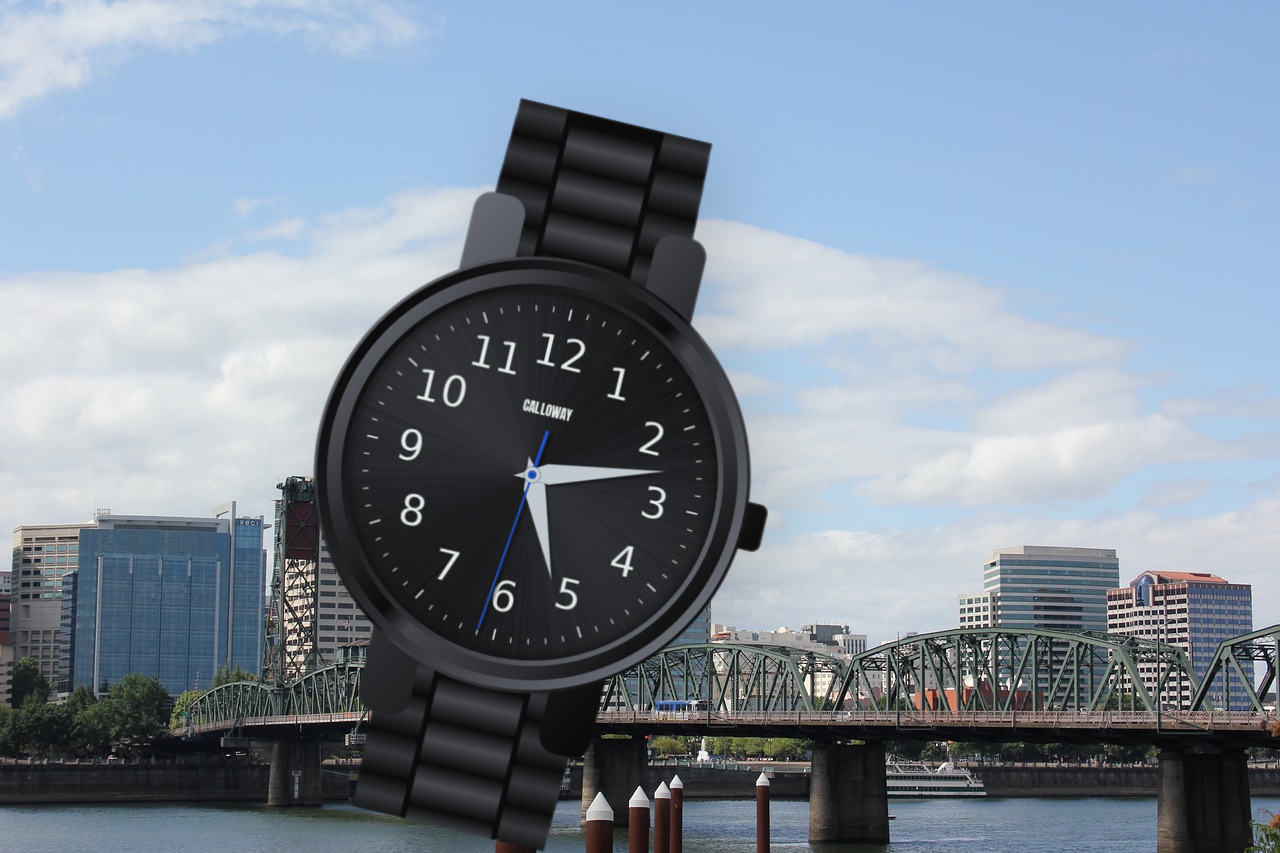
5 h 12 min 31 s
